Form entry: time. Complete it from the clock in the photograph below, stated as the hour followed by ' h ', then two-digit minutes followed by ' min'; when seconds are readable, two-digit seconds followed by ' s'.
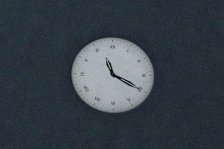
11 h 20 min
